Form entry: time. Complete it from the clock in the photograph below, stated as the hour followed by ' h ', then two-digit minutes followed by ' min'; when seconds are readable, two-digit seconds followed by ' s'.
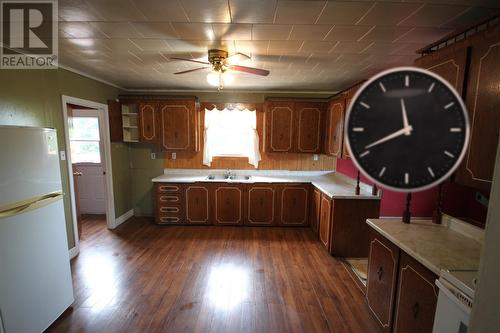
11 h 41 min
